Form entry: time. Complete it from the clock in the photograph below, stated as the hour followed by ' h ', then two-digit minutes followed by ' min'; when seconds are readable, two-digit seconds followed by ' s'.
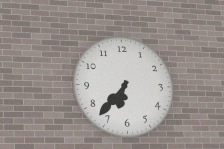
6 h 37 min
